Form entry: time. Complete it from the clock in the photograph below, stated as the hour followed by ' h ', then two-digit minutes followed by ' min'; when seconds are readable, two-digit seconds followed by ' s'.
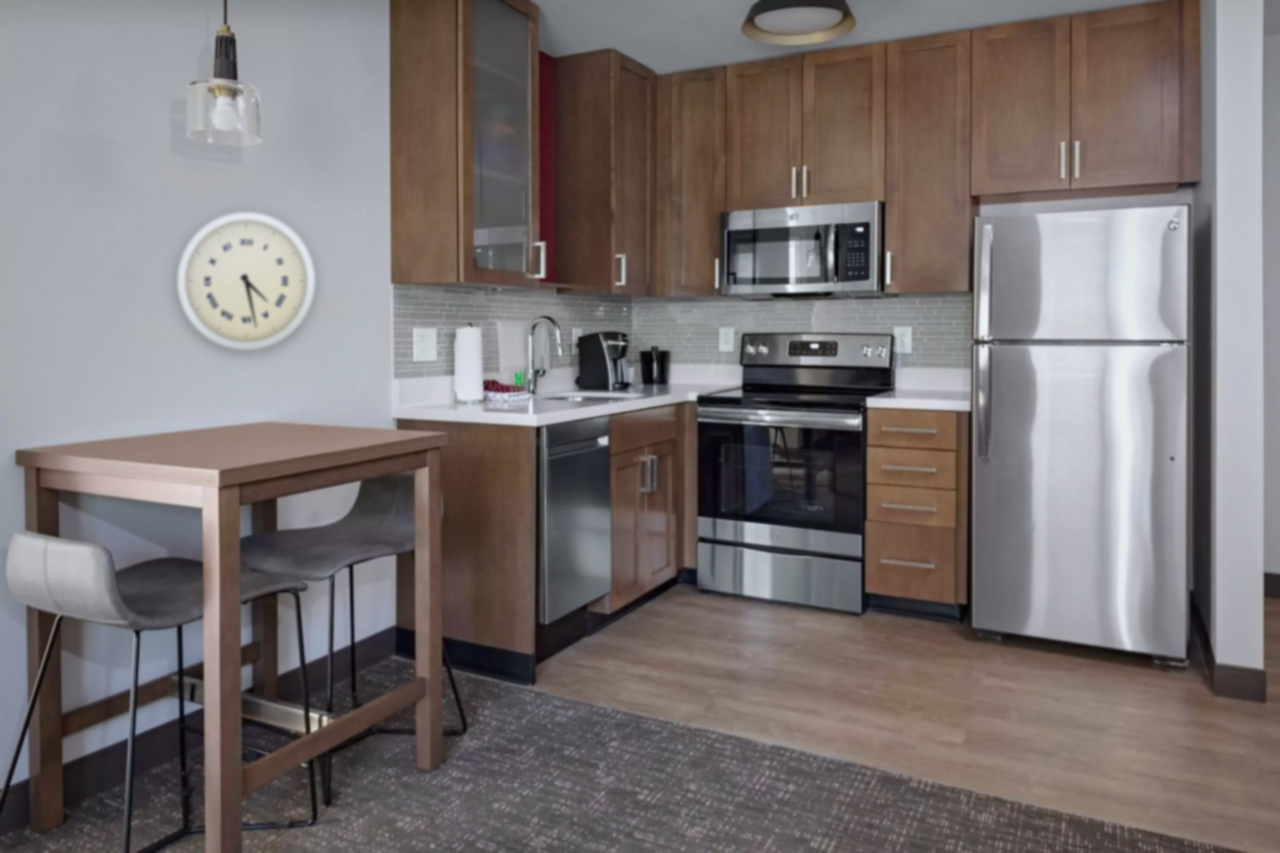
4 h 28 min
